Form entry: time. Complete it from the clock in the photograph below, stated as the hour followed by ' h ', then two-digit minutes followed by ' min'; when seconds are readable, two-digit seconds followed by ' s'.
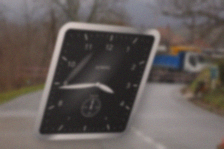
3 h 44 min
